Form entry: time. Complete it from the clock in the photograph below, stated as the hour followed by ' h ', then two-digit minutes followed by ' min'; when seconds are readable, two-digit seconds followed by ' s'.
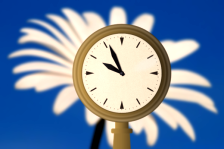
9 h 56 min
